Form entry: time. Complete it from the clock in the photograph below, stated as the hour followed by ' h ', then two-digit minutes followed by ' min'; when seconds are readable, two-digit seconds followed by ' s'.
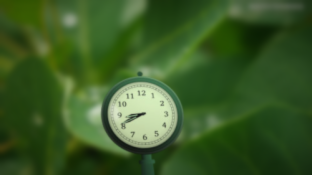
8 h 41 min
